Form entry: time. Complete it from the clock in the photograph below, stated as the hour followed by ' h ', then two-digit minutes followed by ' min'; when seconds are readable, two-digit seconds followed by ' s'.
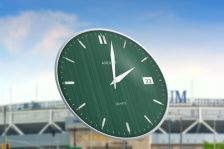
2 h 02 min
